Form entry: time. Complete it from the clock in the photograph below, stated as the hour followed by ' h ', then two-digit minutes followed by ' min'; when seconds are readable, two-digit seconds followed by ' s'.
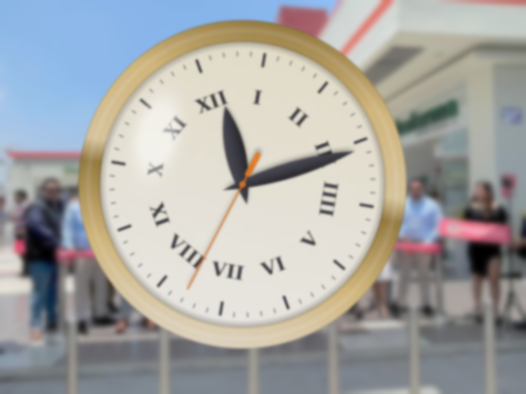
12 h 15 min 38 s
